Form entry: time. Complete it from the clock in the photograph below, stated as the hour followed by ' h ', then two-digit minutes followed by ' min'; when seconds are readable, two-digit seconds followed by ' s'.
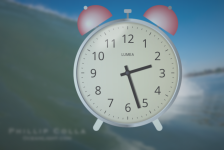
2 h 27 min
